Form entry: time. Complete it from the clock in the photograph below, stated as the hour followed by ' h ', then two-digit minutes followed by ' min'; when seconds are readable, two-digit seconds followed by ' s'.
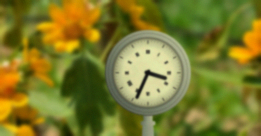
3 h 34 min
